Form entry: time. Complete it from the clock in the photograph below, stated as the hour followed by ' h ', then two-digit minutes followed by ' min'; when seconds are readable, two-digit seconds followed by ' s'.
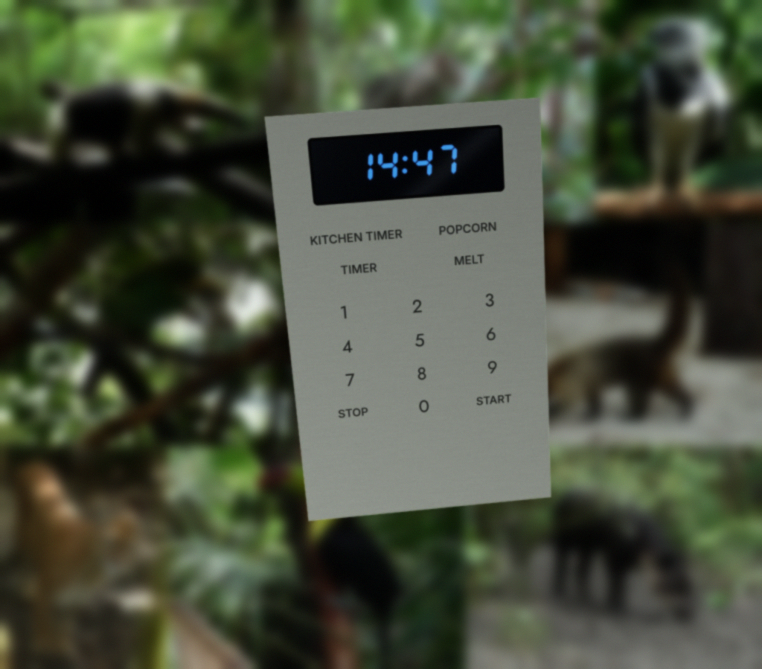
14 h 47 min
